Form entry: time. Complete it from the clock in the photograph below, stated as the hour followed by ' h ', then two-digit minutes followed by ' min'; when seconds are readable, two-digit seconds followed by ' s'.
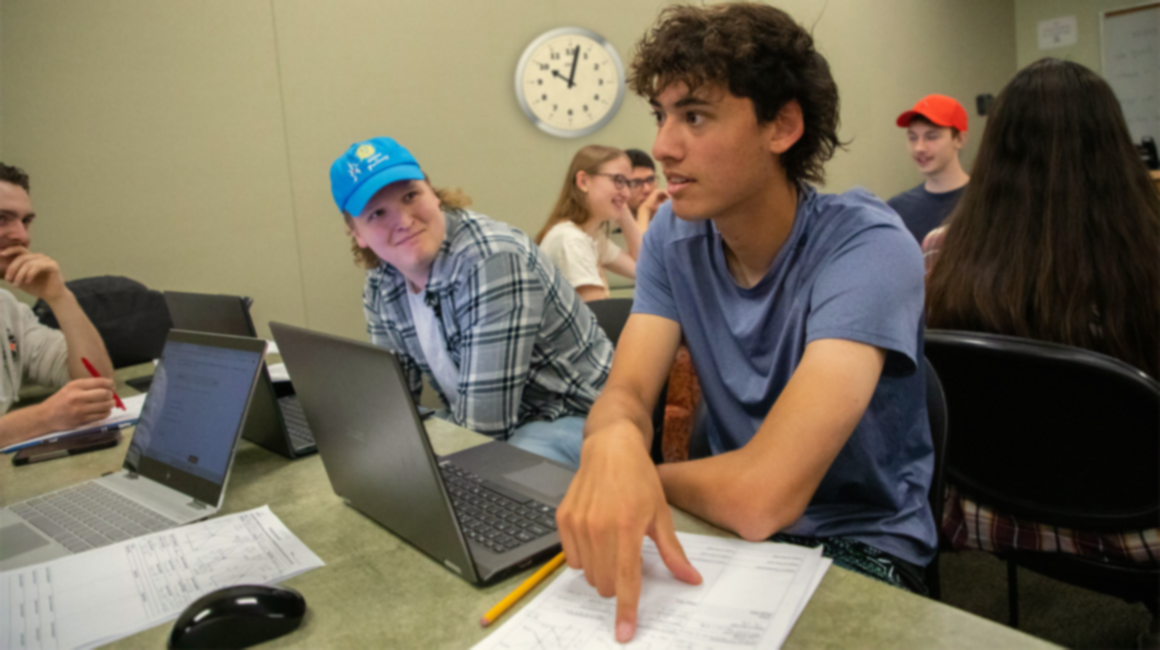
10 h 02 min
